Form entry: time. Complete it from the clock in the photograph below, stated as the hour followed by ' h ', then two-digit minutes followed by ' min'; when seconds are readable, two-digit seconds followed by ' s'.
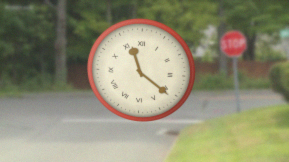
11 h 21 min
